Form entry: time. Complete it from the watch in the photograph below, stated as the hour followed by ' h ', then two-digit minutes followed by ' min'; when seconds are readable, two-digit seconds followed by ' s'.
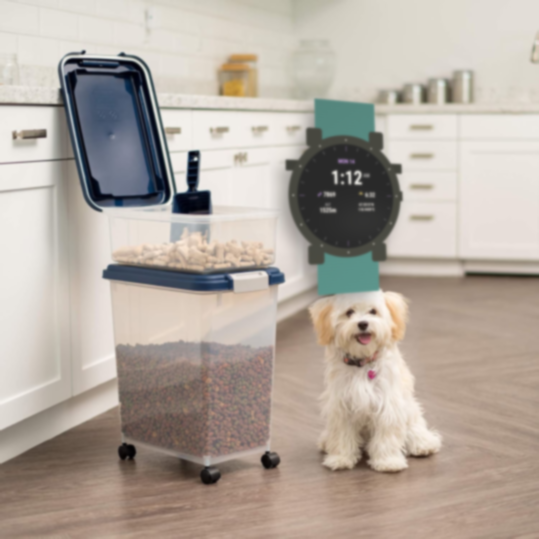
1 h 12 min
